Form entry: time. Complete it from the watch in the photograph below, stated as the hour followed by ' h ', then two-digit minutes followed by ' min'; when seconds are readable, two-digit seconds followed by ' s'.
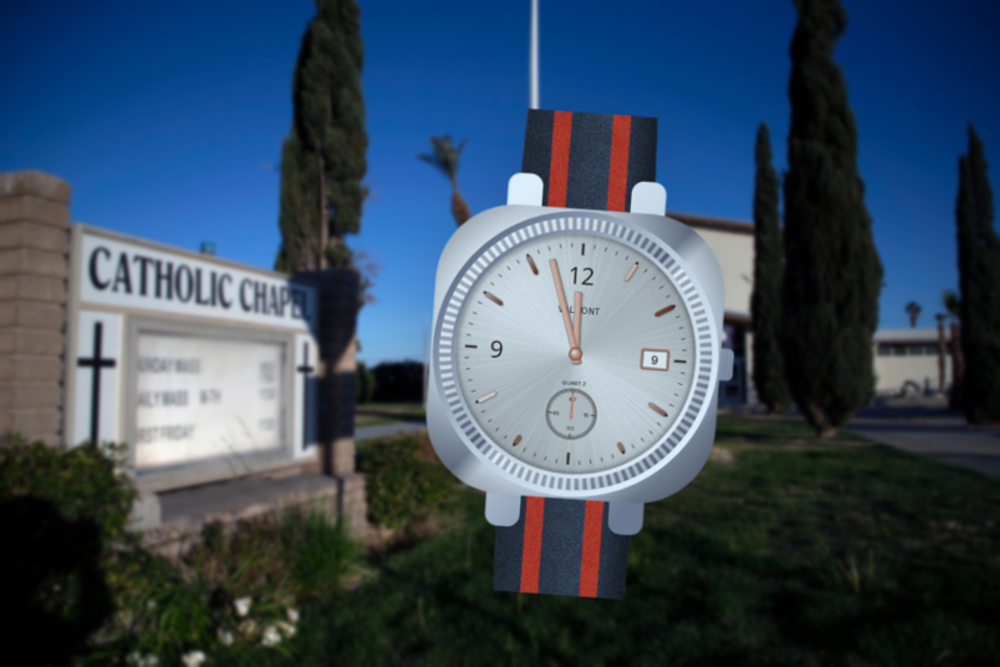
11 h 57 min
